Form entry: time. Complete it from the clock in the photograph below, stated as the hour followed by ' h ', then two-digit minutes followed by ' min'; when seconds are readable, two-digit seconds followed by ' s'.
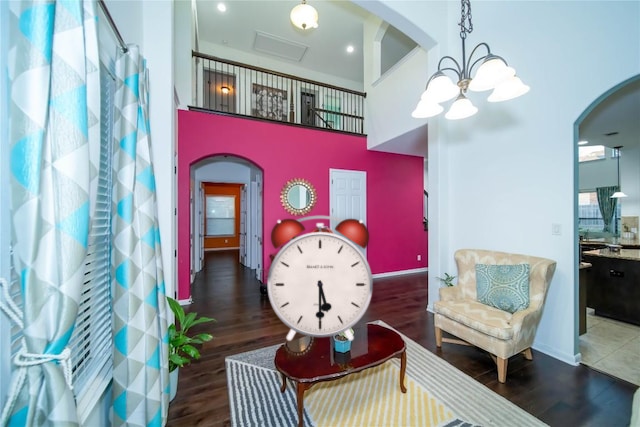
5 h 30 min
